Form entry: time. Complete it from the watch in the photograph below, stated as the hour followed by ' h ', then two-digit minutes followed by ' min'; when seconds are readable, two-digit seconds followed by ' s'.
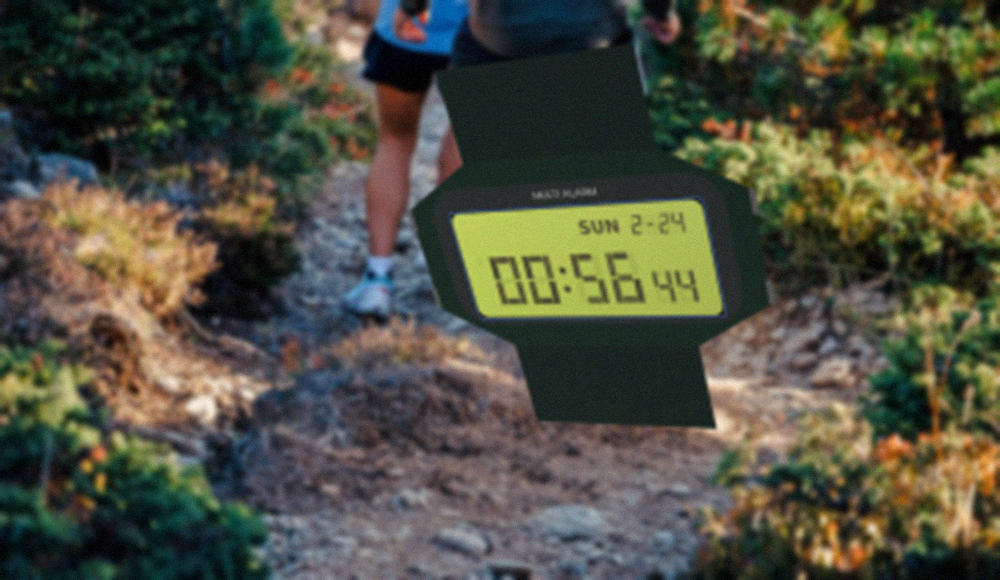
0 h 56 min 44 s
